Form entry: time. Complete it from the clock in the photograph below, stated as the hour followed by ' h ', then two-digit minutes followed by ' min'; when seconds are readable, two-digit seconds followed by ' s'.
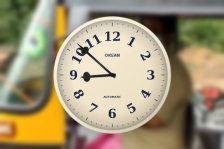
8 h 52 min
